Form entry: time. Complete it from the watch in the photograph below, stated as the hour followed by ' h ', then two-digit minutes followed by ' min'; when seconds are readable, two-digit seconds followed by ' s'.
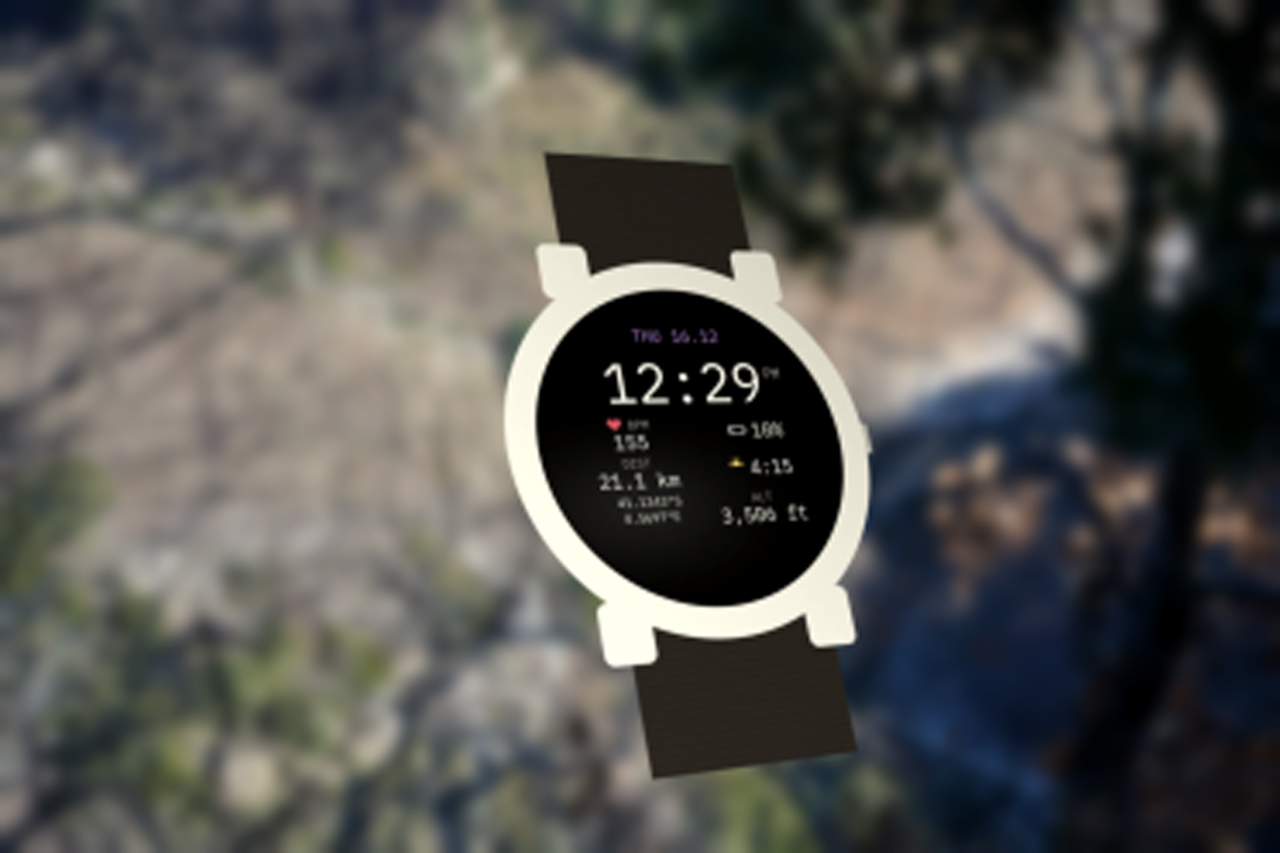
12 h 29 min
